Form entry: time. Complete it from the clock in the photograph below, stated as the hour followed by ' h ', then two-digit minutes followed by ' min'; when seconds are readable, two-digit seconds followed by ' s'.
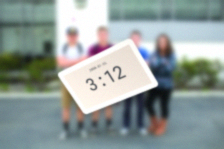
3 h 12 min
